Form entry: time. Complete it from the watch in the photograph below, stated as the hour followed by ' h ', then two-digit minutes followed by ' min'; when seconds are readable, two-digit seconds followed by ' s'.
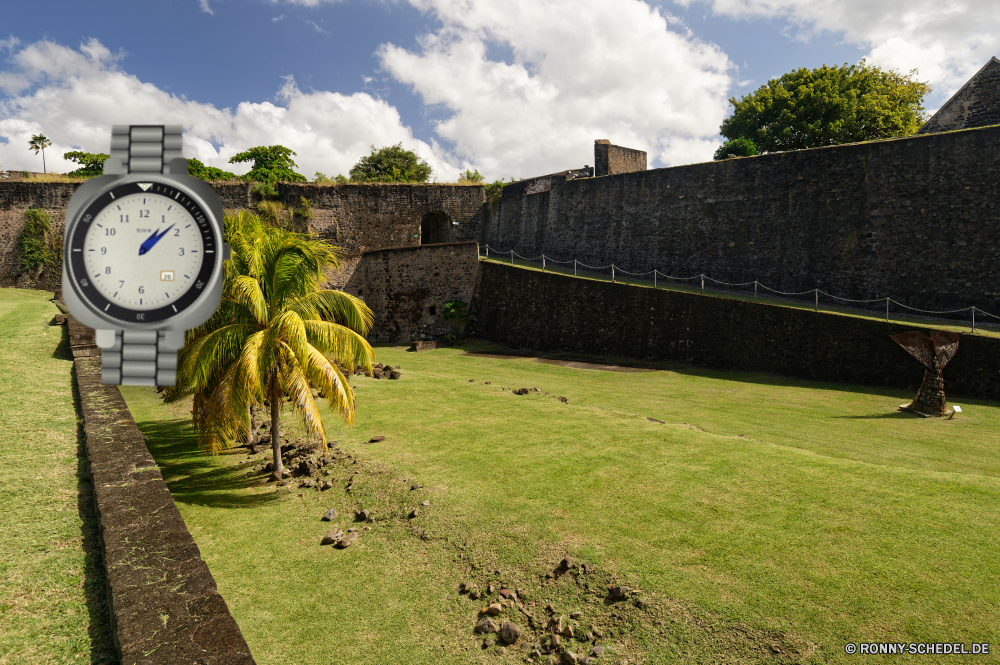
1 h 08 min
